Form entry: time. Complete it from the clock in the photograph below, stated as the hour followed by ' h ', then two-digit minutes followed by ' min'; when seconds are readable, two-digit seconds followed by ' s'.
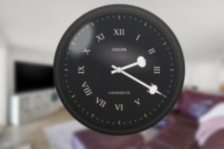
2 h 20 min
